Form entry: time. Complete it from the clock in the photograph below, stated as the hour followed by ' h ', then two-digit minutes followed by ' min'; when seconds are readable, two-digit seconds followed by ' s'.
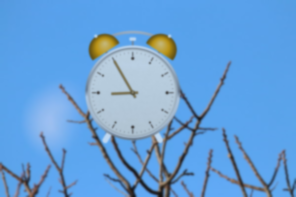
8 h 55 min
